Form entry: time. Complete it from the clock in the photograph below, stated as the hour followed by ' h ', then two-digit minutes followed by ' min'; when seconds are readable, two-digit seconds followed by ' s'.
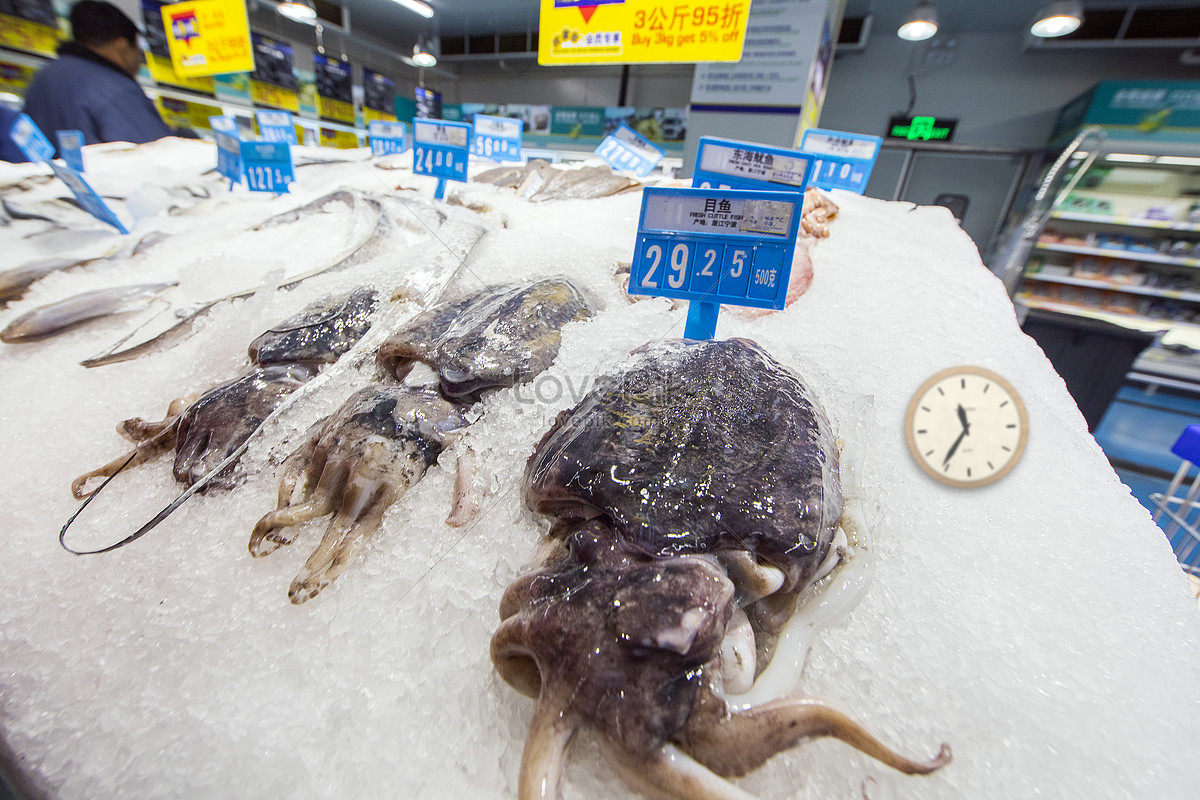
11 h 36 min
